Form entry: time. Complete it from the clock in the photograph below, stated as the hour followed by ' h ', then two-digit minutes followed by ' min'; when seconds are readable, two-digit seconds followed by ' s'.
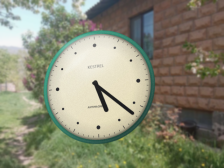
5 h 22 min
